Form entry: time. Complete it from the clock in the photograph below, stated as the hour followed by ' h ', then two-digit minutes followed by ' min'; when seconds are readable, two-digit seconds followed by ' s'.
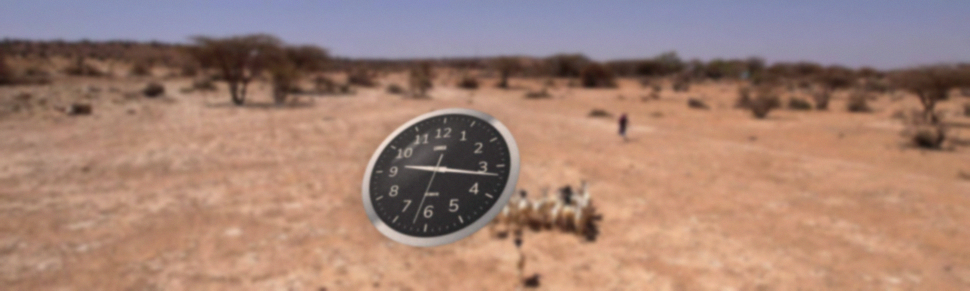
9 h 16 min 32 s
